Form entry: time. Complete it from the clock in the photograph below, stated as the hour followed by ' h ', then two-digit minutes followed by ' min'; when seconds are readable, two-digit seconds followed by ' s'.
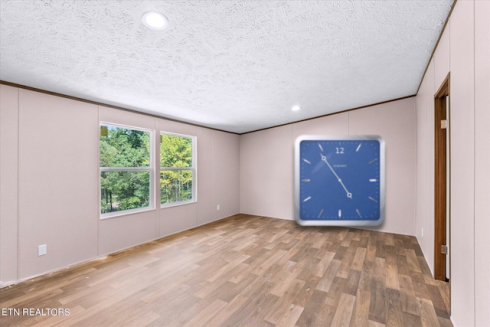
4 h 54 min
